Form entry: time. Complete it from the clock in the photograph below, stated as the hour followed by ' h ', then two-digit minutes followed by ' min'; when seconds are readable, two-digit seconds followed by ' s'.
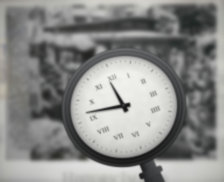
11 h 47 min
